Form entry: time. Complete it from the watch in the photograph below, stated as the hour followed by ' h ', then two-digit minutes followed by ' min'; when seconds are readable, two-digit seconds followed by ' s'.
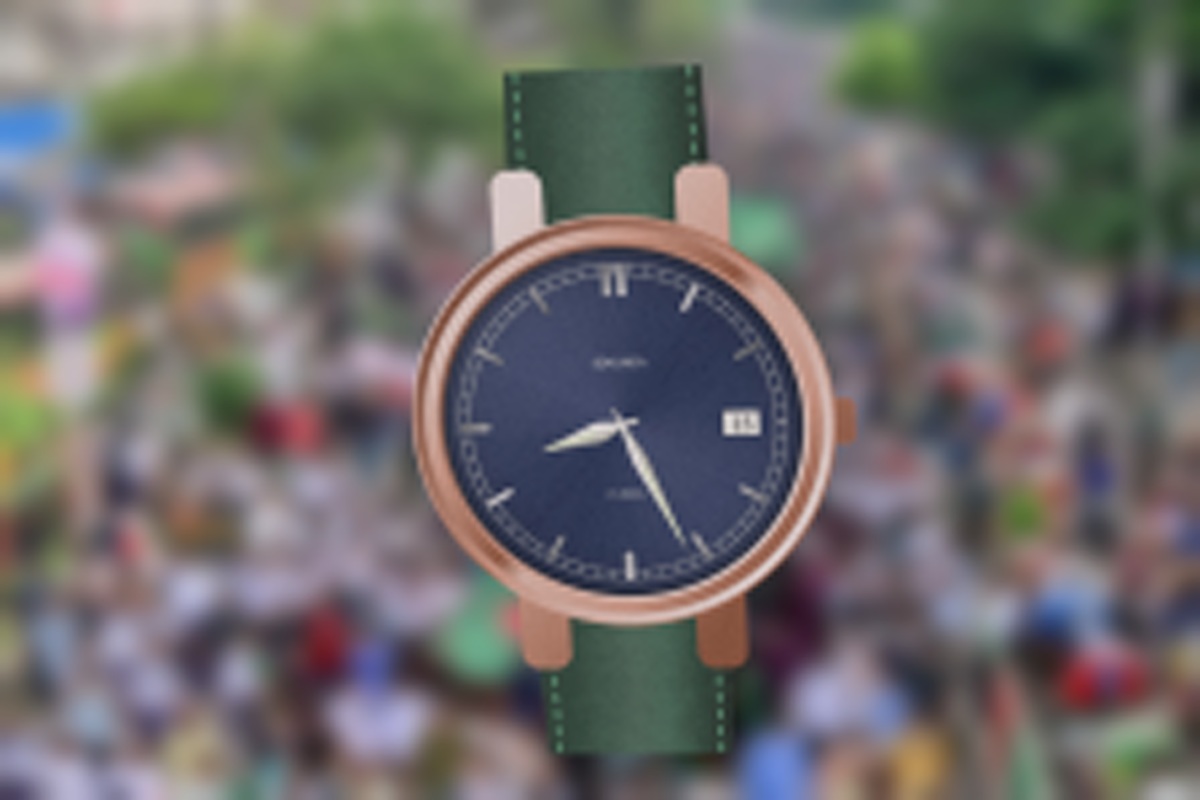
8 h 26 min
